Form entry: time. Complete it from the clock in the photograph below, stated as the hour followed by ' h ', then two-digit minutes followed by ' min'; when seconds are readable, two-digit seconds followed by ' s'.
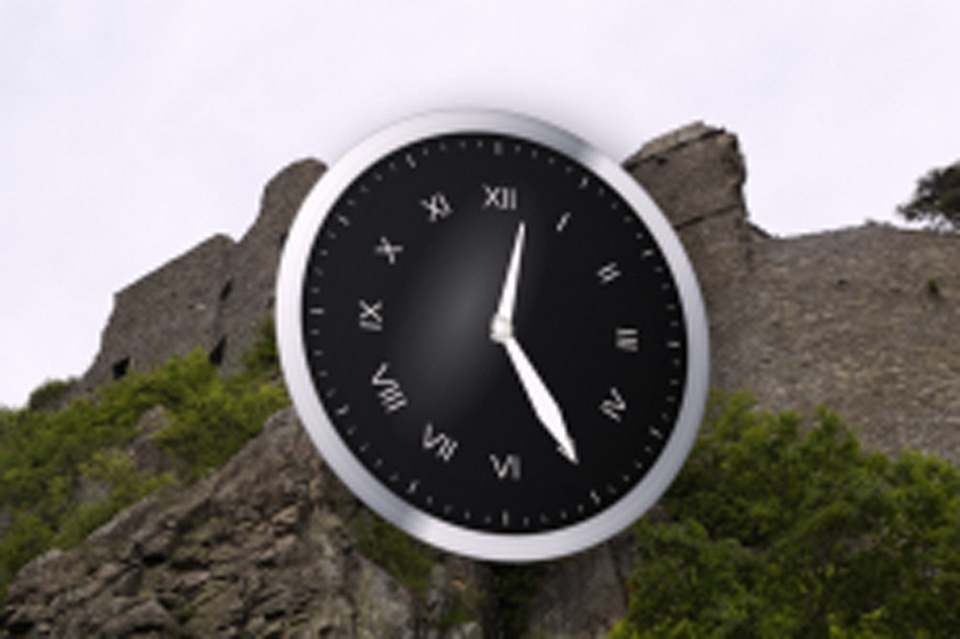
12 h 25 min
